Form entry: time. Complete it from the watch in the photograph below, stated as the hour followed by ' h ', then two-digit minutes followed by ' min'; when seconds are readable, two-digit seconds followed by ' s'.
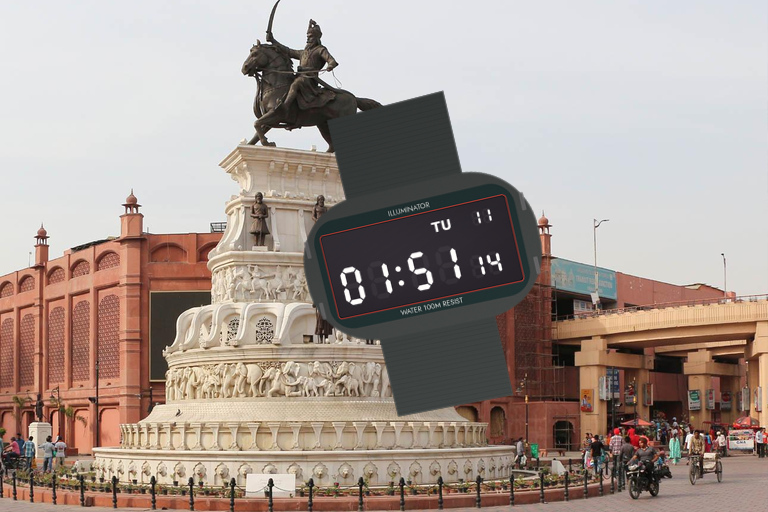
1 h 51 min 14 s
